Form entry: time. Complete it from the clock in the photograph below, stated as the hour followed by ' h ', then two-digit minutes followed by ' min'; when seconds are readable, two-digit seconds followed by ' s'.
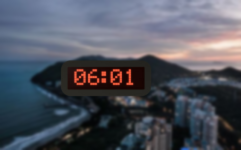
6 h 01 min
